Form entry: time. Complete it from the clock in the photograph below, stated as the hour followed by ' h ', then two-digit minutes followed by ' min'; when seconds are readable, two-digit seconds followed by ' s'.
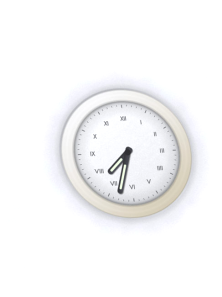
7 h 33 min
